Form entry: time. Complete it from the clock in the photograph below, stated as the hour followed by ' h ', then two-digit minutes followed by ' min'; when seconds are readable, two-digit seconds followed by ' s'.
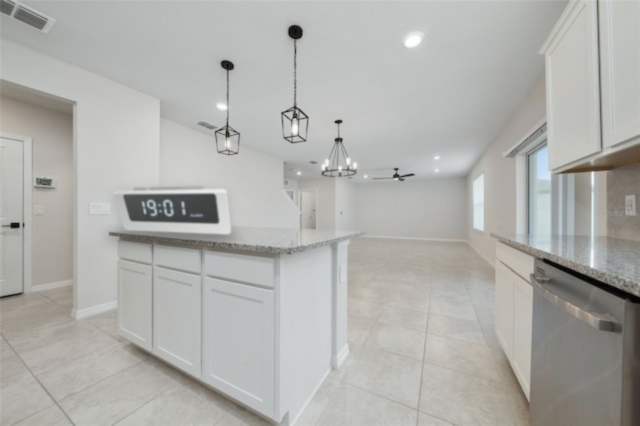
19 h 01 min
